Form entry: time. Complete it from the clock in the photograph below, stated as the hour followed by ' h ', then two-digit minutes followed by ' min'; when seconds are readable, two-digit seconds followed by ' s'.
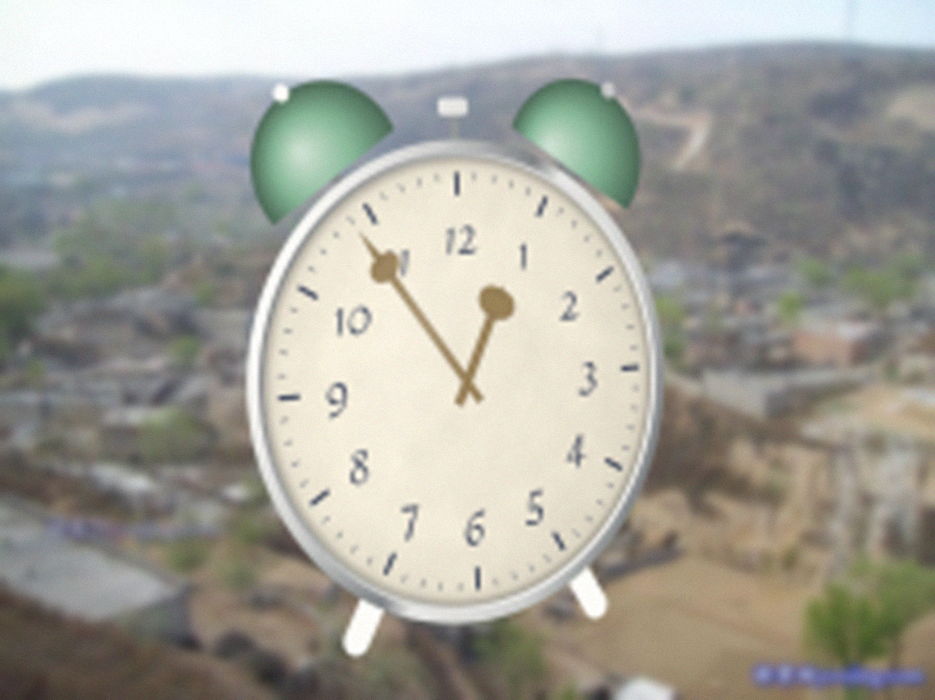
12 h 54 min
